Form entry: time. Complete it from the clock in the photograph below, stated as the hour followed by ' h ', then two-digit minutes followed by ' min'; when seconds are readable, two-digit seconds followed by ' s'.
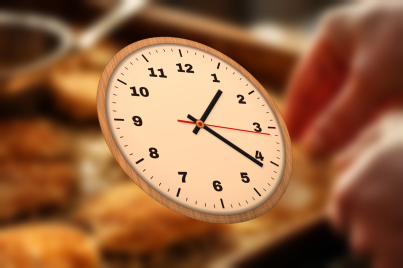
1 h 21 min 16 s
